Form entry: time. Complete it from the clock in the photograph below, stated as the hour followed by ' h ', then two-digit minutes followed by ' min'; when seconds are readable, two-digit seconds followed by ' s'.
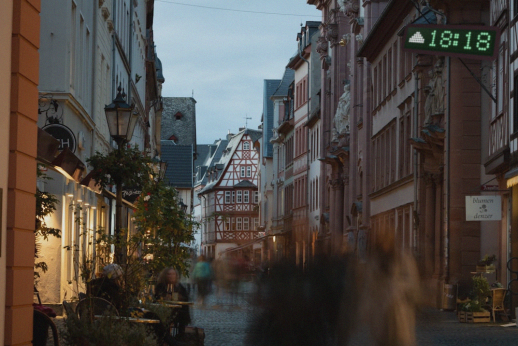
18 h 18 min
